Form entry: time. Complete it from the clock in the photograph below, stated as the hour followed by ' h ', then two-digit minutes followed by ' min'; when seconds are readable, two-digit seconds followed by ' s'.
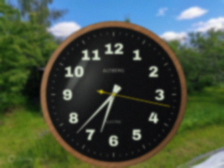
6 h 37 min 17 s
